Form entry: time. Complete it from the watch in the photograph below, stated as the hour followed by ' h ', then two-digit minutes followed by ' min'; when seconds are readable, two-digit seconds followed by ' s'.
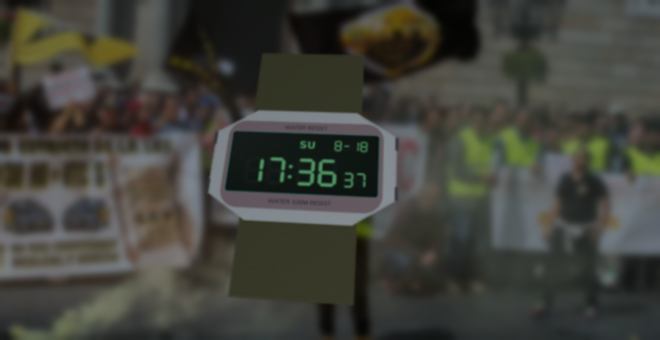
17 h 36 min 37 s
